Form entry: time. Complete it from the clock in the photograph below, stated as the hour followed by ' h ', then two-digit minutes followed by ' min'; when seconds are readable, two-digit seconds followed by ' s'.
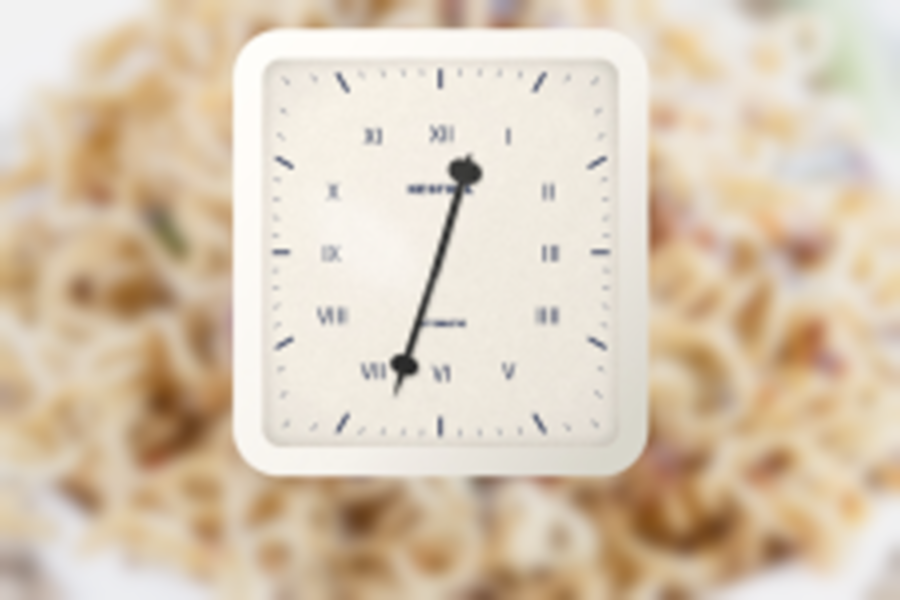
12 h 33 min
